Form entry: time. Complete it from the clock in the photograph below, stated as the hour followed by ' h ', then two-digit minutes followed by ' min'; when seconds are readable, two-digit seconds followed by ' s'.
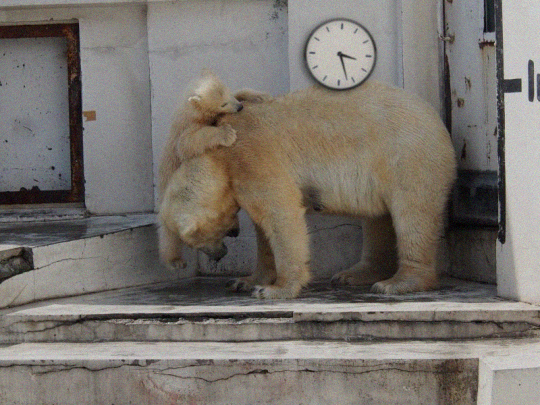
3 h 27 min
